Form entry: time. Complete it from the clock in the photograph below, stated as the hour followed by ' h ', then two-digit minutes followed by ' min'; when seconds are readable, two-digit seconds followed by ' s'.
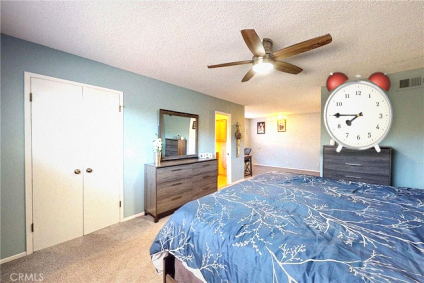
7 h 45 min
